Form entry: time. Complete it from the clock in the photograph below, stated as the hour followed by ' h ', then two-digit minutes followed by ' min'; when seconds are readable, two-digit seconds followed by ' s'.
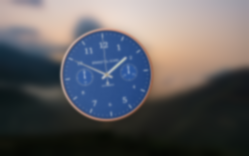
1 h 50 min
